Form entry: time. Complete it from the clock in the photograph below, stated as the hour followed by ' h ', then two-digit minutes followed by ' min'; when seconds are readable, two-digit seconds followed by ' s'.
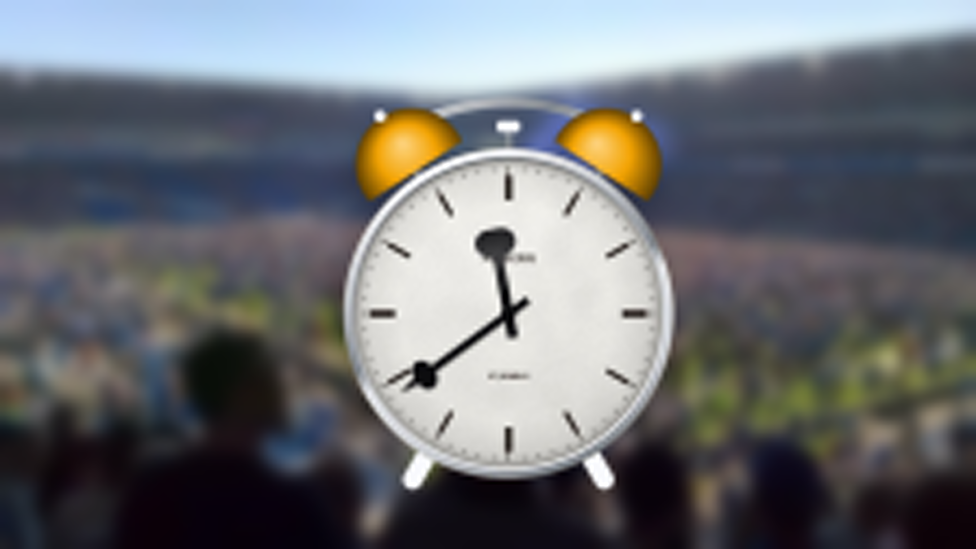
11 h 39 min
